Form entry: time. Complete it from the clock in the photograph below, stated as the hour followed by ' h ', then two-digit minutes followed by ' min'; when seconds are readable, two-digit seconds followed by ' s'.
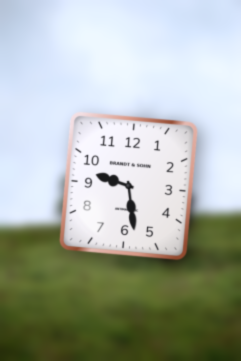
9 h 28 min
